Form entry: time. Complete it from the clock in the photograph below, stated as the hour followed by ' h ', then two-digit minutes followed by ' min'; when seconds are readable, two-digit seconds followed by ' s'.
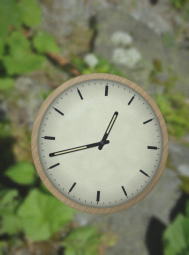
12 h 42 min
